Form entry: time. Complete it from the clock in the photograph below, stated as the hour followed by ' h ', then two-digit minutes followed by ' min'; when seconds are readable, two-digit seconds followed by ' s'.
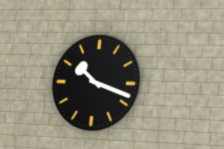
10 h 18 min
